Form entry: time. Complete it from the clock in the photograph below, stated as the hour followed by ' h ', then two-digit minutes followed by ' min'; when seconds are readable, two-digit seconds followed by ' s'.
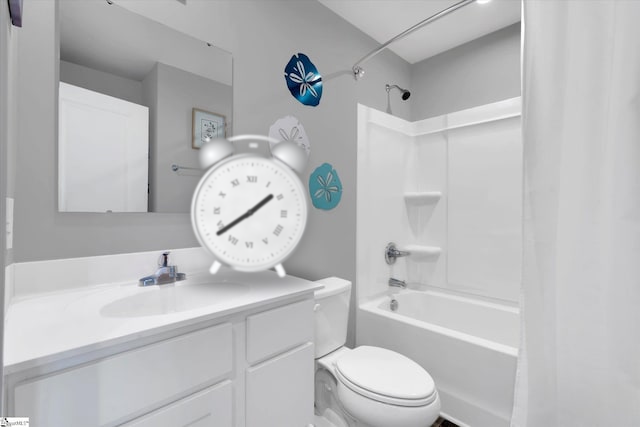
1 h 39 min
